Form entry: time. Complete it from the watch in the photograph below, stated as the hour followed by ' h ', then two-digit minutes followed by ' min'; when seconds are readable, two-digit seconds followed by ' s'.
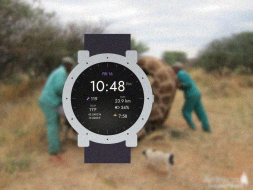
10 h 48 min
